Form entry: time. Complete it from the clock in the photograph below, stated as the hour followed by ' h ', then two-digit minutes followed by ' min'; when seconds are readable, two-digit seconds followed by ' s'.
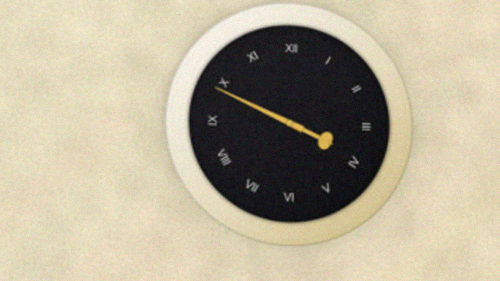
3 h 49 min
